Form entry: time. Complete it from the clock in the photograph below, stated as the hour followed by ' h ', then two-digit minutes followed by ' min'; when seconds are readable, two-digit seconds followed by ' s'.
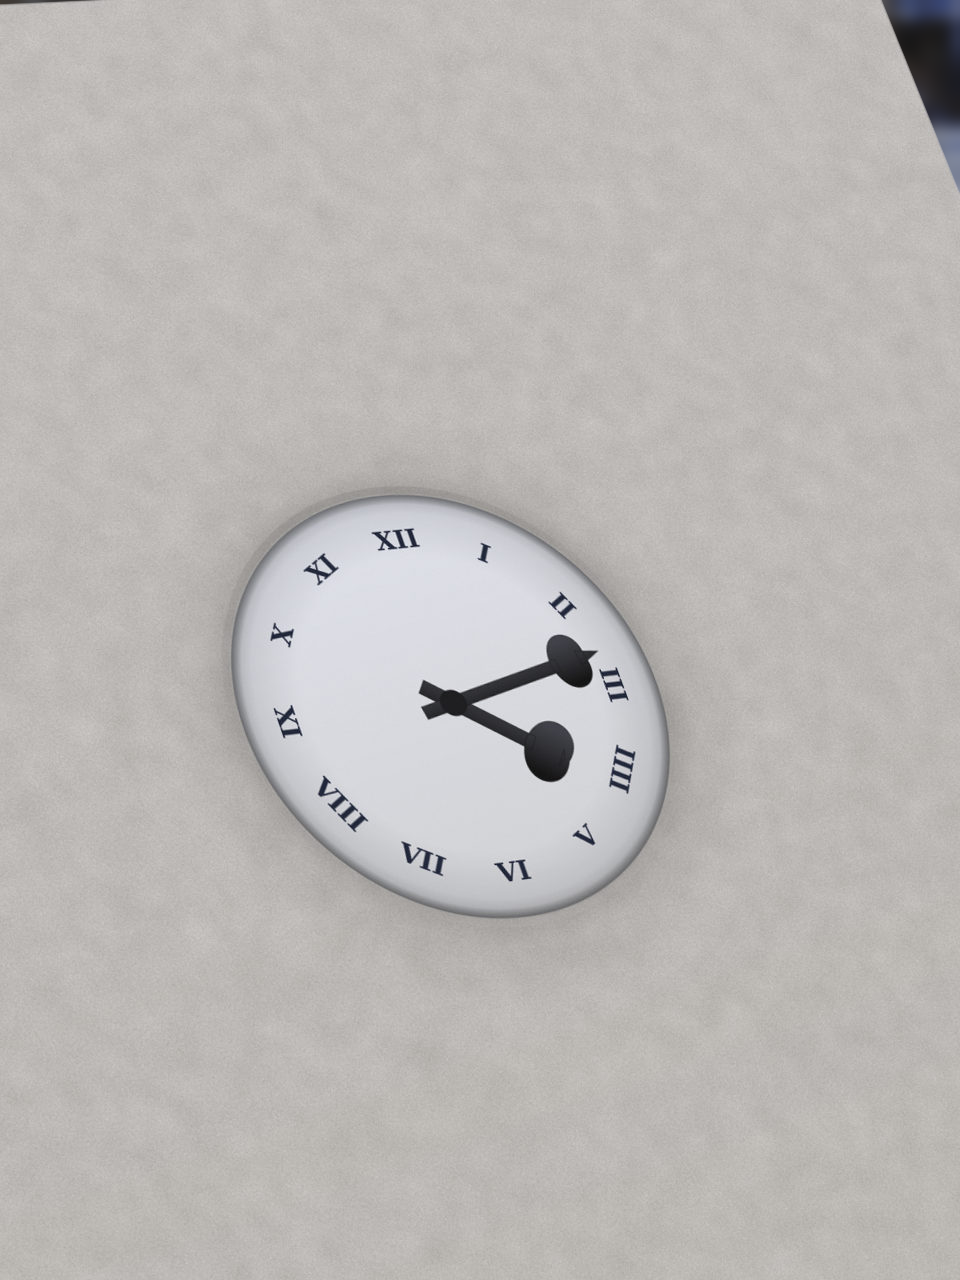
4 h 13 min
